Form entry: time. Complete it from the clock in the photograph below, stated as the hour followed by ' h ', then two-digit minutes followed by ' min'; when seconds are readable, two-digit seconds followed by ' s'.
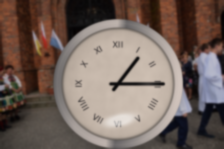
1 h 15 min
